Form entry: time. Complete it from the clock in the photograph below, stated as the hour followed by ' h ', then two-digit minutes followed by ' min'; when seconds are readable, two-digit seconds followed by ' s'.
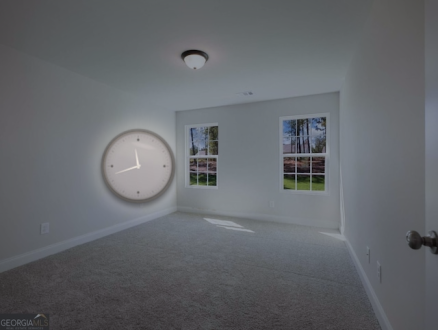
11 h 42 min
